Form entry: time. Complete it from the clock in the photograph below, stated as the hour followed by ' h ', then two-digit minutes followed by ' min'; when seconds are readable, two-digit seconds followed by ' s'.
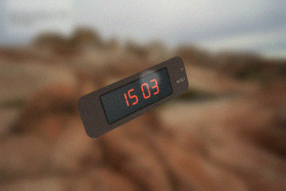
15 h 03 min
